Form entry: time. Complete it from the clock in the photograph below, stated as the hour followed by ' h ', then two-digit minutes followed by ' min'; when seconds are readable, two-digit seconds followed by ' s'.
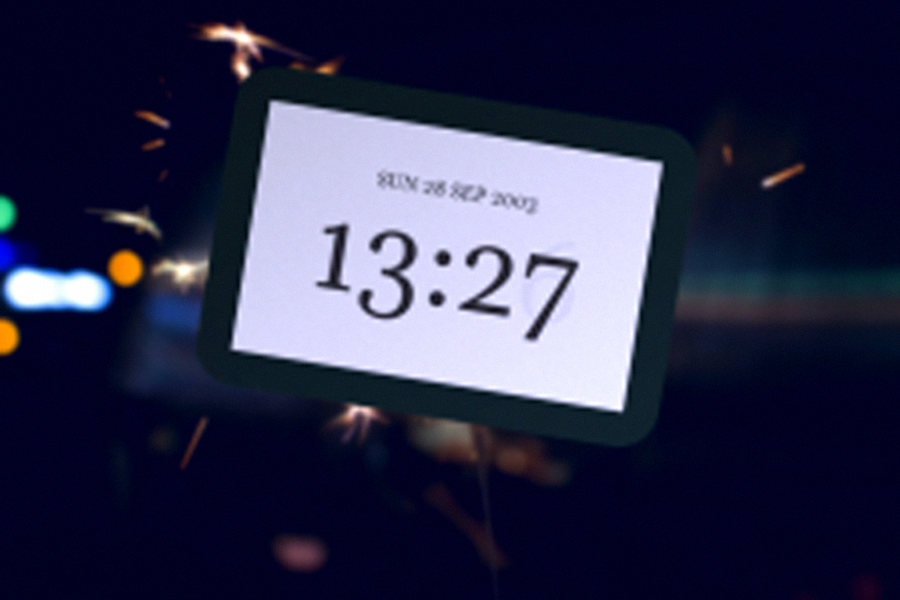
13 h 27 min
